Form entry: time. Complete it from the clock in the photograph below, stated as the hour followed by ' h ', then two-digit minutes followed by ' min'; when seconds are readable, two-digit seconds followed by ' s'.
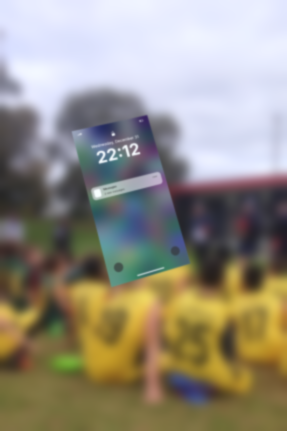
22 h 12 min
